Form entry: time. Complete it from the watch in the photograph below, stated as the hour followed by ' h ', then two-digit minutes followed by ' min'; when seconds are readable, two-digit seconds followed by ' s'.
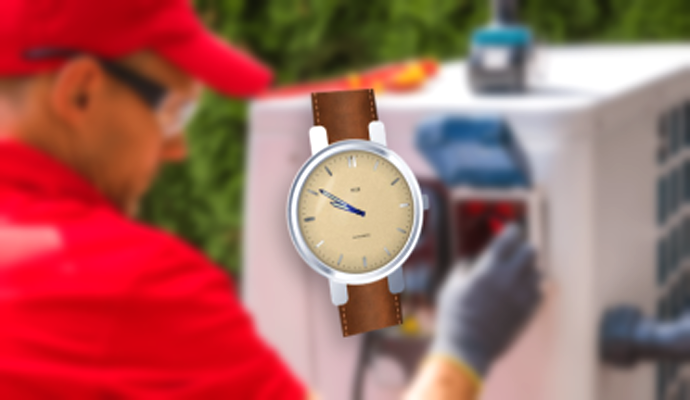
9 h 51 min
